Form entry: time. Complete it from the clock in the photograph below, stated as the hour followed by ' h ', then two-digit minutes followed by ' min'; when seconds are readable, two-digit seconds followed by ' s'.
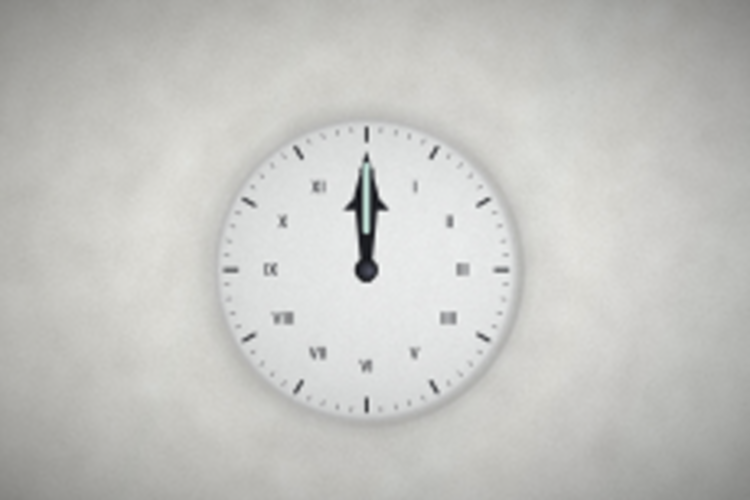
12 h 00 min
